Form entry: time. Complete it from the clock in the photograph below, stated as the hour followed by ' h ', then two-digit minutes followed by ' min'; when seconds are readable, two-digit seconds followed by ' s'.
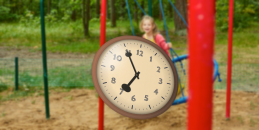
6 h 55 min
